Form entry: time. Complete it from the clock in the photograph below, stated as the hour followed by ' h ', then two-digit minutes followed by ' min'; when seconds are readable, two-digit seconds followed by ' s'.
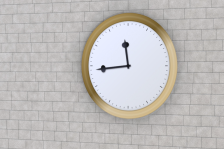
11 h 44 min
